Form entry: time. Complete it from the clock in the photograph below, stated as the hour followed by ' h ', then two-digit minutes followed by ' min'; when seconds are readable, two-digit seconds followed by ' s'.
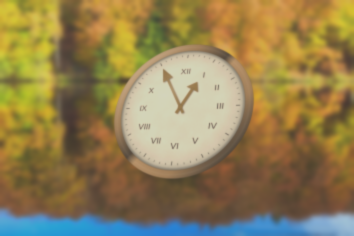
12 h 55 min
